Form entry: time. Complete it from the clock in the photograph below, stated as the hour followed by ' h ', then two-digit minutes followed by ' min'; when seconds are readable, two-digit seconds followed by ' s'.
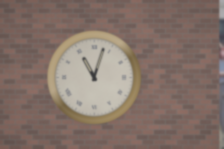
11 h 03 min
